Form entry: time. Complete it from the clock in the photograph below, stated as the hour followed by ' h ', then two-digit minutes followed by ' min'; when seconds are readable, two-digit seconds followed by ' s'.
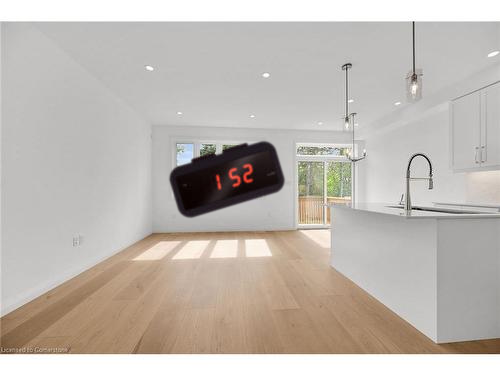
1 h 52 min
